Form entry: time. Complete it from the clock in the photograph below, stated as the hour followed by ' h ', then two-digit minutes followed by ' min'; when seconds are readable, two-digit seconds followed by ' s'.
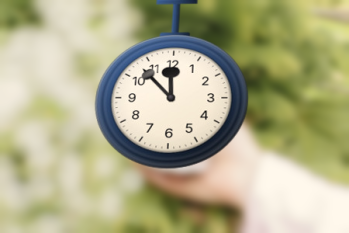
11 h 53 min
